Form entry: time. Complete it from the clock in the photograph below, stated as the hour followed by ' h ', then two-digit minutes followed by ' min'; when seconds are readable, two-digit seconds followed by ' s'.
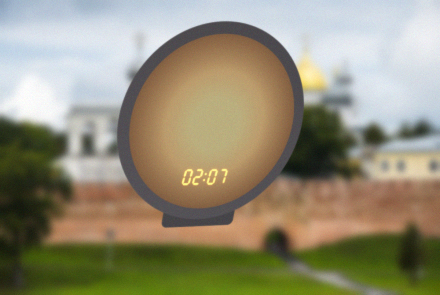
2 h 07 min
